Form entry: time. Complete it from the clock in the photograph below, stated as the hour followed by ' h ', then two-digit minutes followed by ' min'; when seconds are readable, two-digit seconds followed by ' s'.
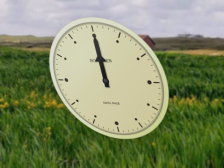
12 h 00 min
